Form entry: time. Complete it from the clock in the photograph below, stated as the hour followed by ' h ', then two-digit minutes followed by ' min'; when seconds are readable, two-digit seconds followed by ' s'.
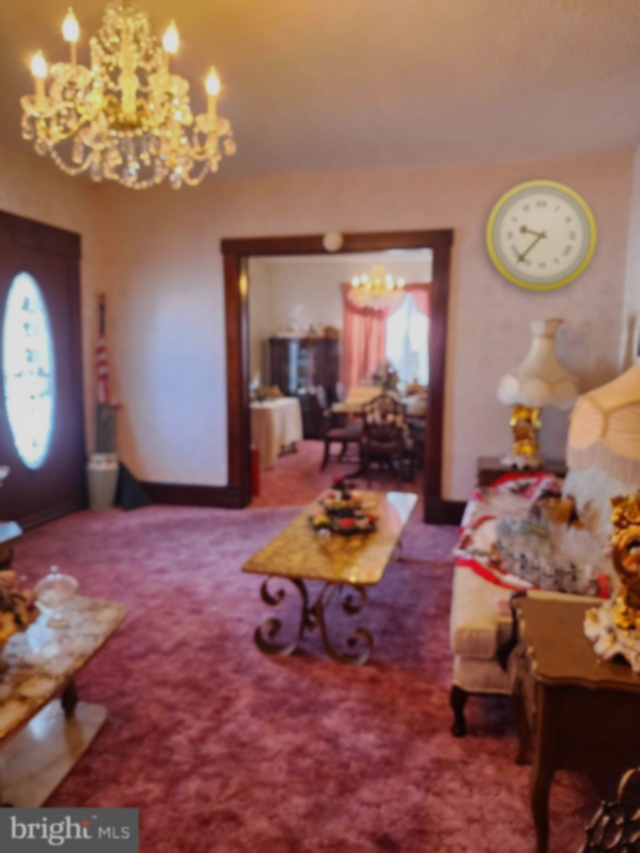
9 h 37 min
